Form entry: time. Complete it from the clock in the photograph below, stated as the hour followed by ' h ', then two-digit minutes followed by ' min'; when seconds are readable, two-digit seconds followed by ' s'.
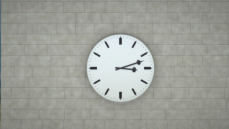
3 h 12 min
